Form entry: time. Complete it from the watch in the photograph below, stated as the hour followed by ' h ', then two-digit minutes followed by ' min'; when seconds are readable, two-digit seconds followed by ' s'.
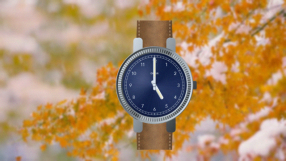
5 h 00 min
